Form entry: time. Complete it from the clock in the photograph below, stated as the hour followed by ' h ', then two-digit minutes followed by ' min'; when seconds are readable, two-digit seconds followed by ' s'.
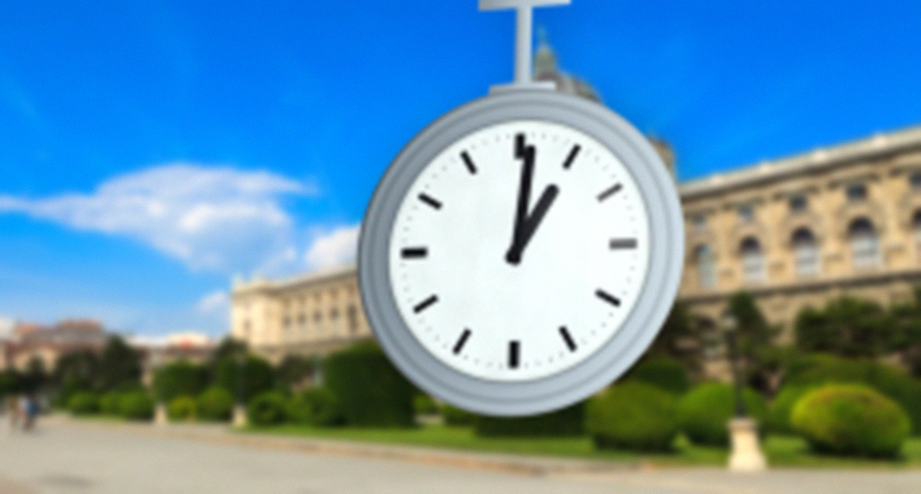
1 h 01 min
